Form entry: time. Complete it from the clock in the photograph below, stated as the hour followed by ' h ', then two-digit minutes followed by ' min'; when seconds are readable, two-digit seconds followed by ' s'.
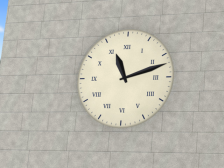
11 h 12 min
